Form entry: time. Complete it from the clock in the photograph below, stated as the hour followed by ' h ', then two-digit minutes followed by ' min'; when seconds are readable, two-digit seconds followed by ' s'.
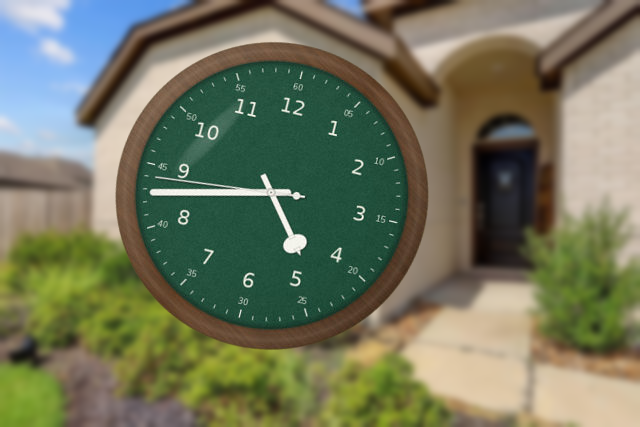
4 h 42 min 44 s
